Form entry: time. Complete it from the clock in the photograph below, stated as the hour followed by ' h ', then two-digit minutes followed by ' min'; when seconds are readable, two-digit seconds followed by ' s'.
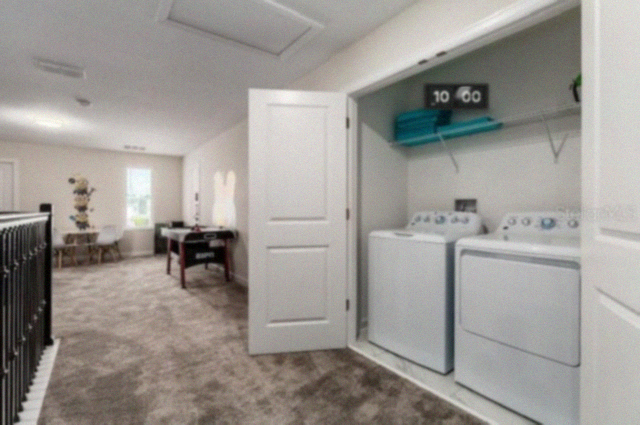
10 h 00 min
